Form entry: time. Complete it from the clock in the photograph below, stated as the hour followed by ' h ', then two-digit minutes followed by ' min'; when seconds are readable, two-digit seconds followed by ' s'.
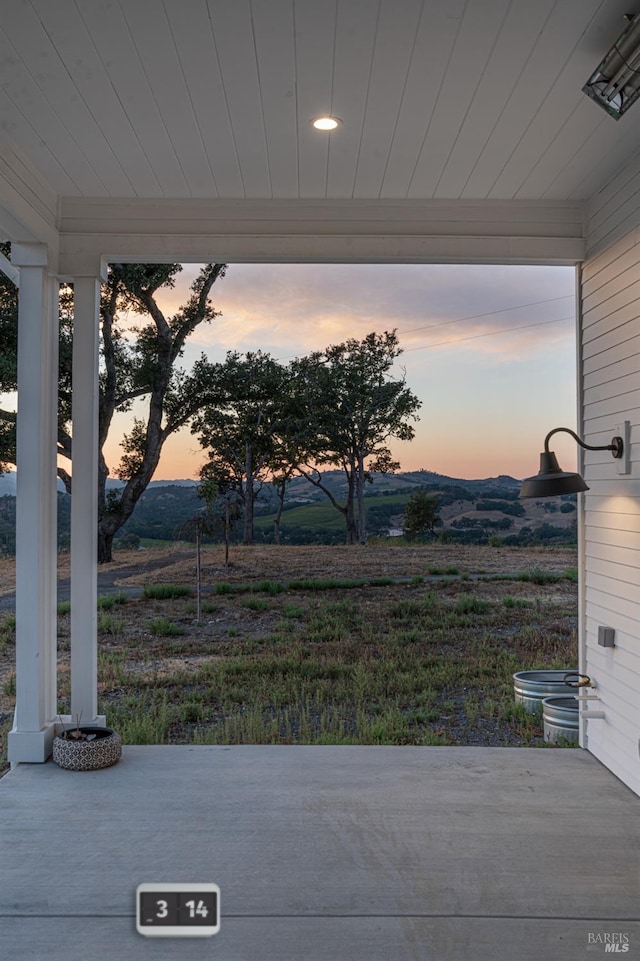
3 h 14 min
